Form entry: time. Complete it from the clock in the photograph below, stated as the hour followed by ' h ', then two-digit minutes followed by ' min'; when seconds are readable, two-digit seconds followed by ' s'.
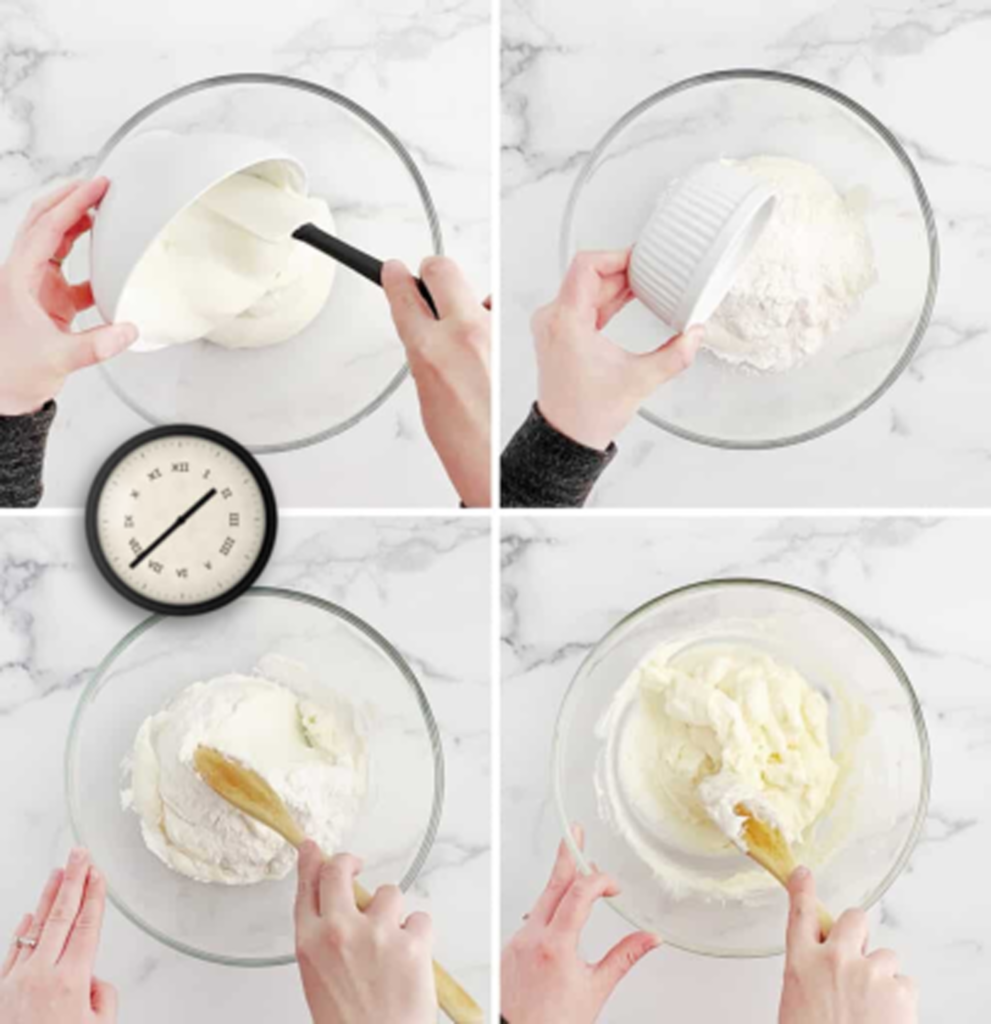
1 h 38 min
